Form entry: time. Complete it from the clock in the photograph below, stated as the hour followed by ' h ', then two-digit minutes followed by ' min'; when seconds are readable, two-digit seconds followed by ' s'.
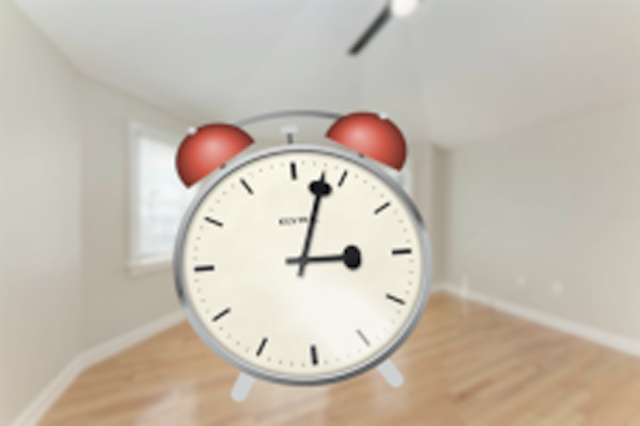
3 h 03 min
